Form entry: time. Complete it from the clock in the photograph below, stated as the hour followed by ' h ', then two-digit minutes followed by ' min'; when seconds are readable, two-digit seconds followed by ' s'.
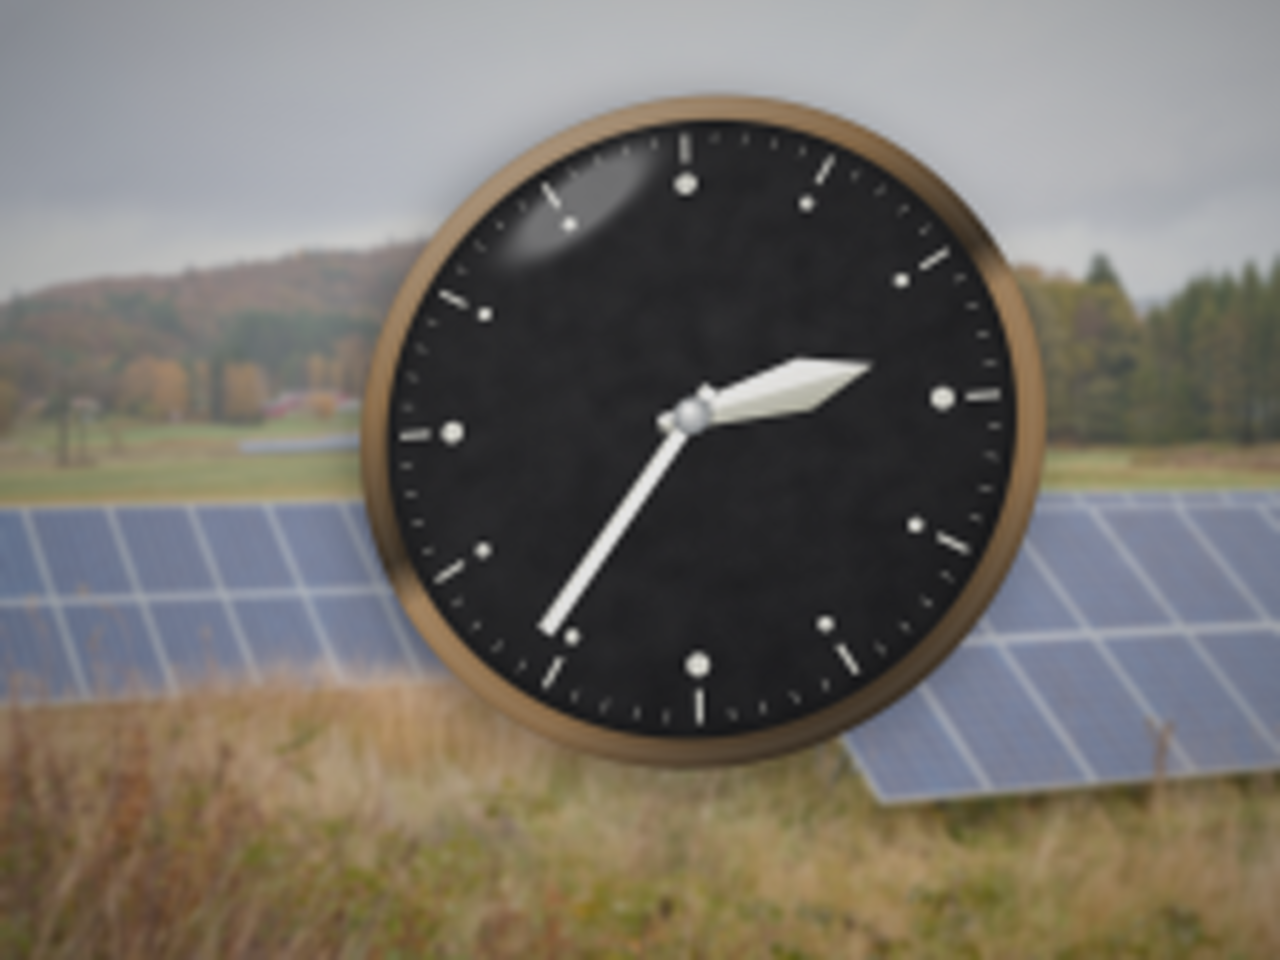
2 h 36 min
